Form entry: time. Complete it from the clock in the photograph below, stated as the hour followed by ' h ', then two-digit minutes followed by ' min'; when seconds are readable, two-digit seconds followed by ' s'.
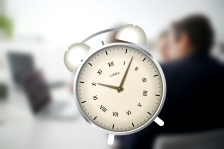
10 h 07 min
